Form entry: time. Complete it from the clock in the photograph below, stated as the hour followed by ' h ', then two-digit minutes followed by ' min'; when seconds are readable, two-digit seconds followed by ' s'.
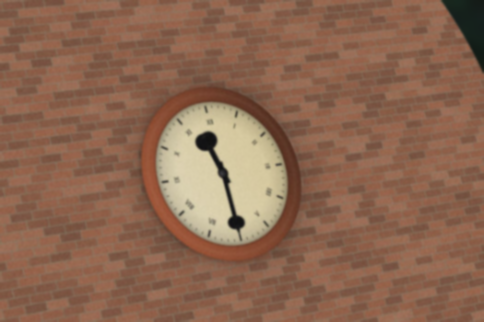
11 h 30 min
